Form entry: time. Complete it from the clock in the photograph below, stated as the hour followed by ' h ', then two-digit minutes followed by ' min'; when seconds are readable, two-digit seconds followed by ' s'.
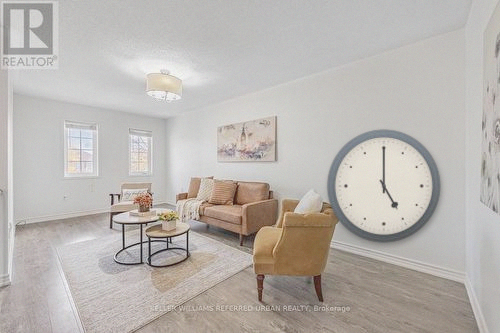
5 h 00 min
